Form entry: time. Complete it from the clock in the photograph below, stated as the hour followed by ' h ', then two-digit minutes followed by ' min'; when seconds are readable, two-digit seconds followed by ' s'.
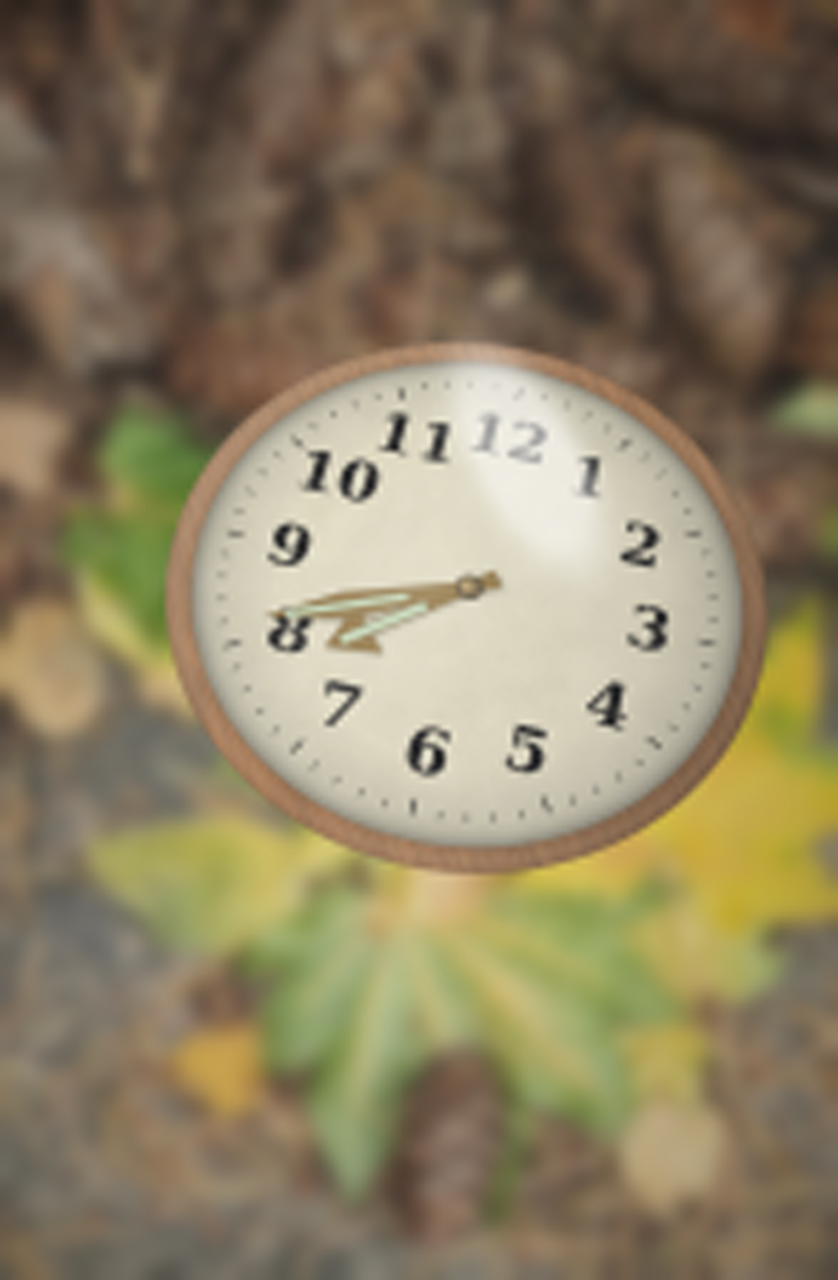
7 h 41 min
